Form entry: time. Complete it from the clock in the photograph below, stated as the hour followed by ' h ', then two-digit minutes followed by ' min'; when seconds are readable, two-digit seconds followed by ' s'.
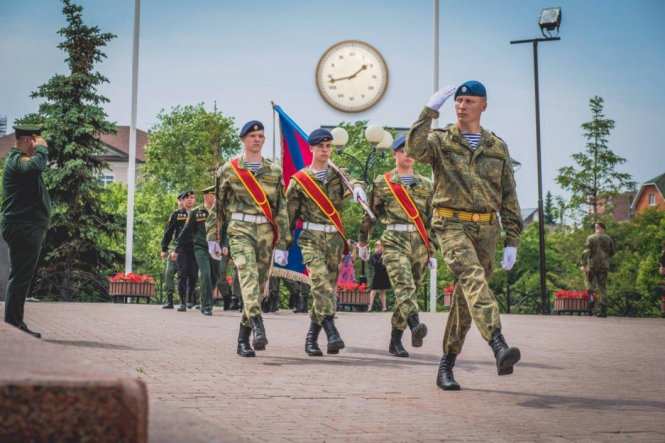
1 h 43 min
